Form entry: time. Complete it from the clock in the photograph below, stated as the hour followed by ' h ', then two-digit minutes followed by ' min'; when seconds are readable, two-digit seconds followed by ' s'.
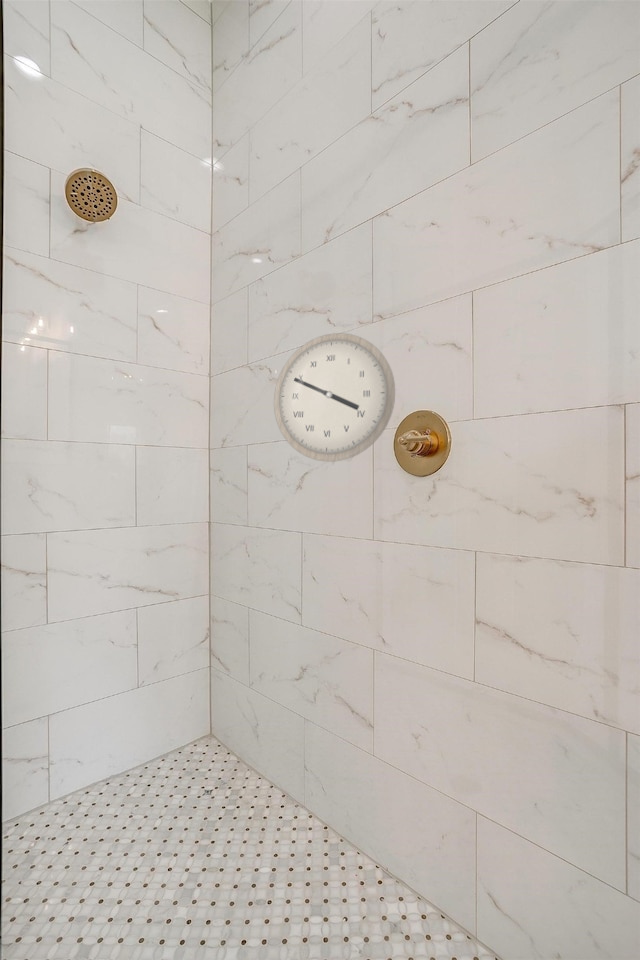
3 h 49 min
